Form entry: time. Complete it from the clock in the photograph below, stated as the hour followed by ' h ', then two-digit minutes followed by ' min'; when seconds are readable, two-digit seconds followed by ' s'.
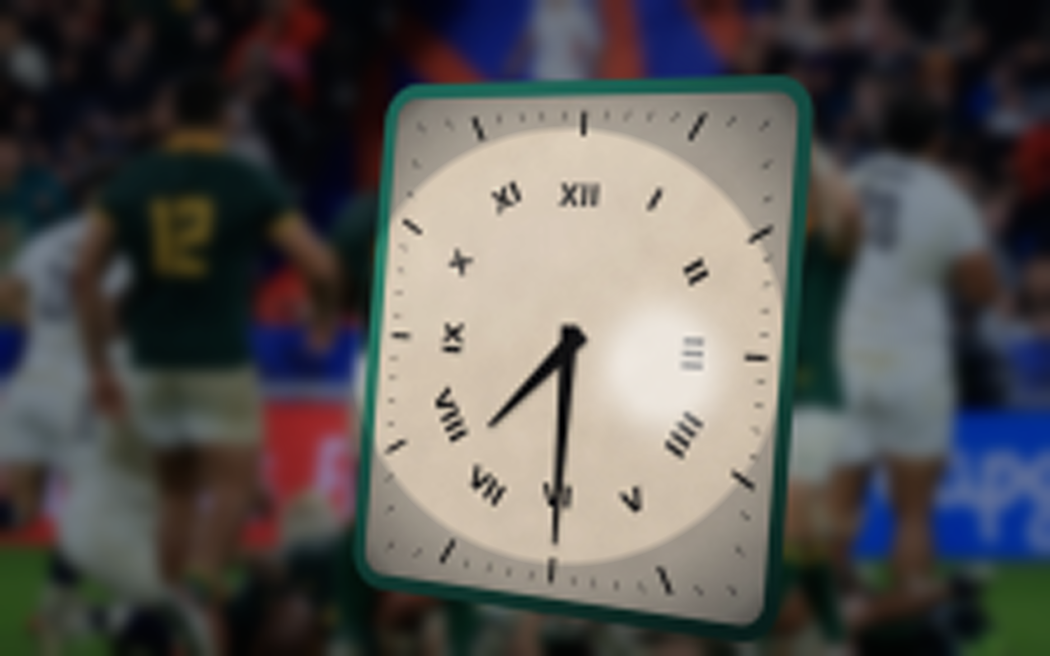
7 h 30 min
